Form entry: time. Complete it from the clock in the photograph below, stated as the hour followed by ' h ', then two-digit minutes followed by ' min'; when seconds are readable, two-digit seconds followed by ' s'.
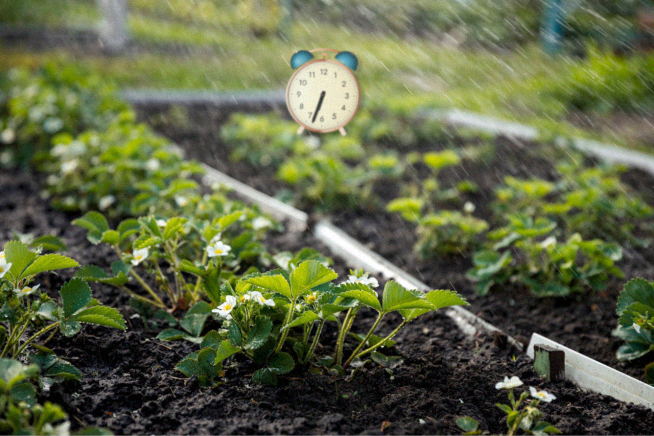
6 h 33 min
